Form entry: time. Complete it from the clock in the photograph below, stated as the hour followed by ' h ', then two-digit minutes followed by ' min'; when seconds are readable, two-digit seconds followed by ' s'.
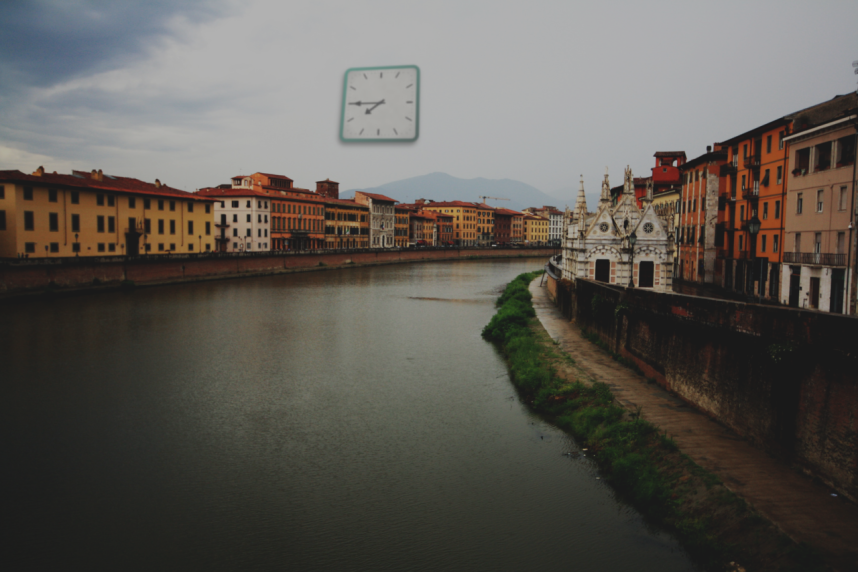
7 h 45 min
